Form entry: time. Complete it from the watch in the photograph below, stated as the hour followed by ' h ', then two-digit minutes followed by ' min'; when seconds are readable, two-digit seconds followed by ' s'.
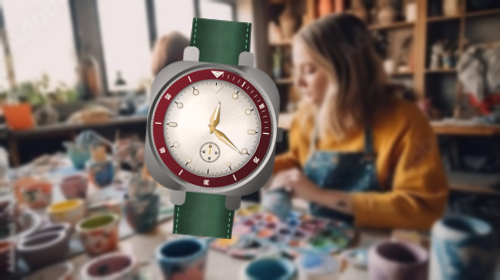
12 h 21 min
